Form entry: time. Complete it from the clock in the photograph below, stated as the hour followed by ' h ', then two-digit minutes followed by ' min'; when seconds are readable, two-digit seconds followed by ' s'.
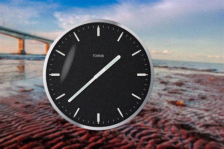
1 h 38 min
